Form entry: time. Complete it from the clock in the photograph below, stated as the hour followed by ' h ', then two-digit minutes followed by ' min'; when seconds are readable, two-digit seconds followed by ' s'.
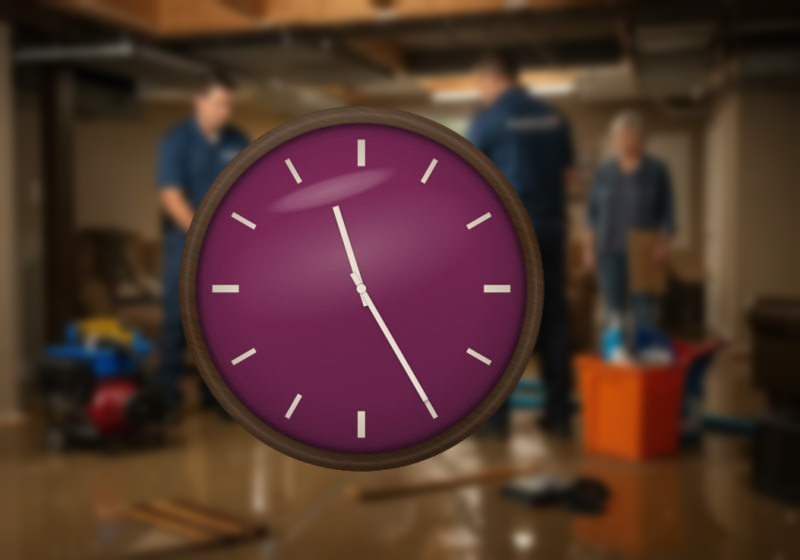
11 h 25 min
